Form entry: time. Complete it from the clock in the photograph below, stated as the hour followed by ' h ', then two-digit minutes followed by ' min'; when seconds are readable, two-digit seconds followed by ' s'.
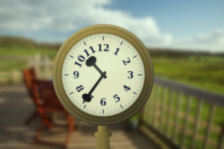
10 h 36 min
